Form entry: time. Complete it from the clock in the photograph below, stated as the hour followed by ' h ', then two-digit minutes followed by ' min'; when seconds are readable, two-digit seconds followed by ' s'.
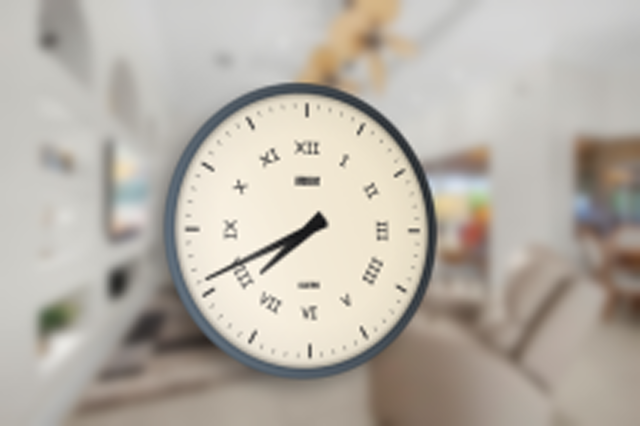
7 h 41 min
